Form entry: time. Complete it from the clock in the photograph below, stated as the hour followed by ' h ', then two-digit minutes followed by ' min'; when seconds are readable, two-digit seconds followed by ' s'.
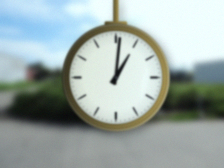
1 h 01 min
